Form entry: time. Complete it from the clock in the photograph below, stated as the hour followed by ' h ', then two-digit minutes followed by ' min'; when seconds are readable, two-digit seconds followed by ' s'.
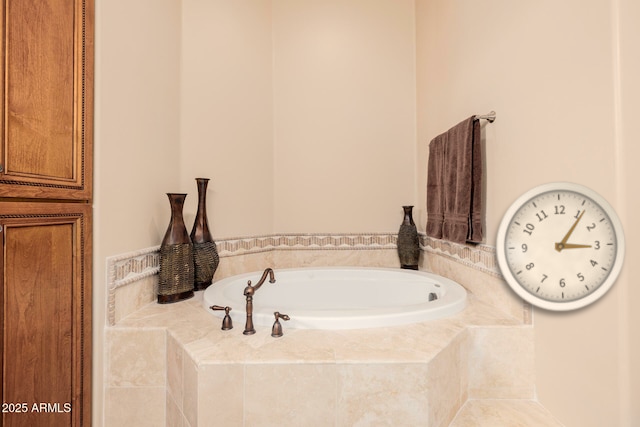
3 h 06 min
